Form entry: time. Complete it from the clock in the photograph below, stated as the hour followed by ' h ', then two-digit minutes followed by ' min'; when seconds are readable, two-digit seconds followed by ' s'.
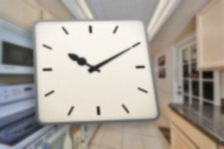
10 h 10 min
